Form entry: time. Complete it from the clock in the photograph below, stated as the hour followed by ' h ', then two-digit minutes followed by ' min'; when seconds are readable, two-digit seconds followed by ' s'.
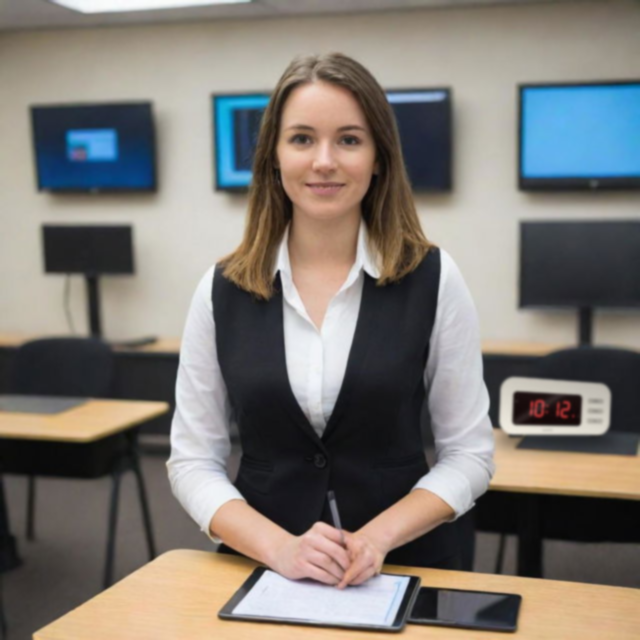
10 h 12 min
